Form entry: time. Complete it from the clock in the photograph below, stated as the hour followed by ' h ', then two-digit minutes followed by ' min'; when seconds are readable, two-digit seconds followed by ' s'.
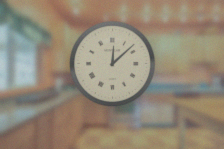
12 h 08 min
